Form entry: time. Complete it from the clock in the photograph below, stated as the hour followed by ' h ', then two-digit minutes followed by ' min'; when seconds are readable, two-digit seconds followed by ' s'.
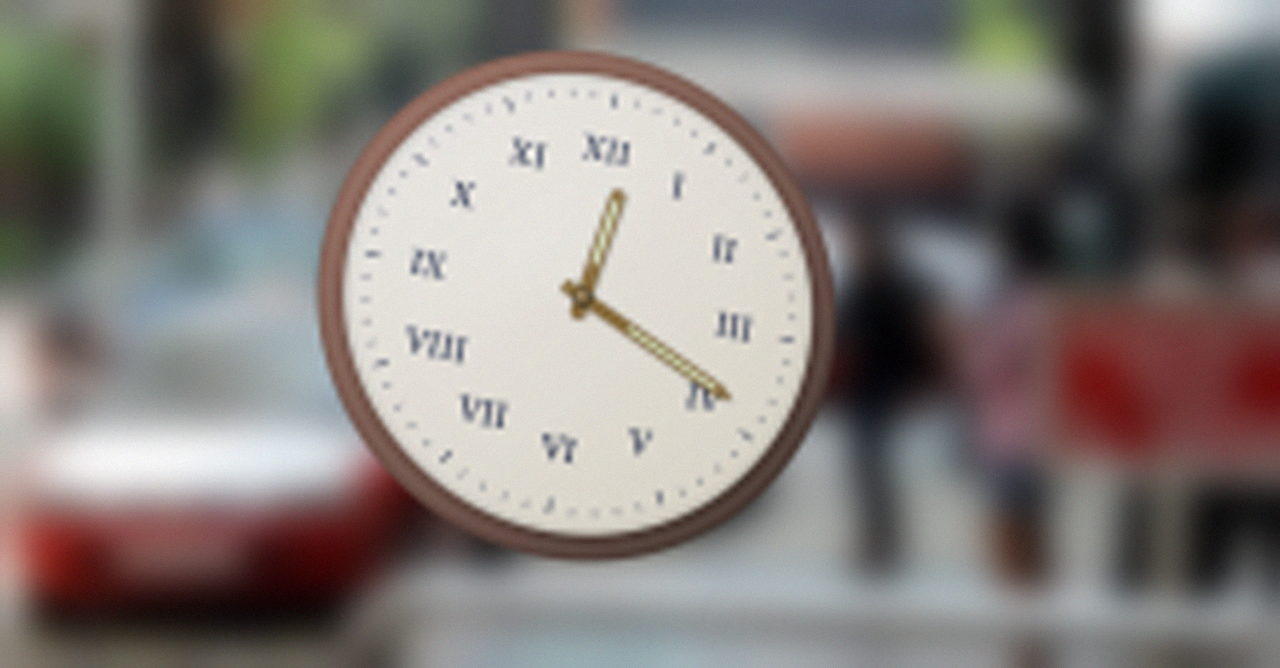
12 h 19 min
